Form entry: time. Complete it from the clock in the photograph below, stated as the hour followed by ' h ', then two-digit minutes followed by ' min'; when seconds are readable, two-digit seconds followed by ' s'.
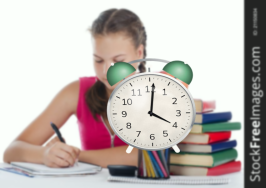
4 h 01 min
